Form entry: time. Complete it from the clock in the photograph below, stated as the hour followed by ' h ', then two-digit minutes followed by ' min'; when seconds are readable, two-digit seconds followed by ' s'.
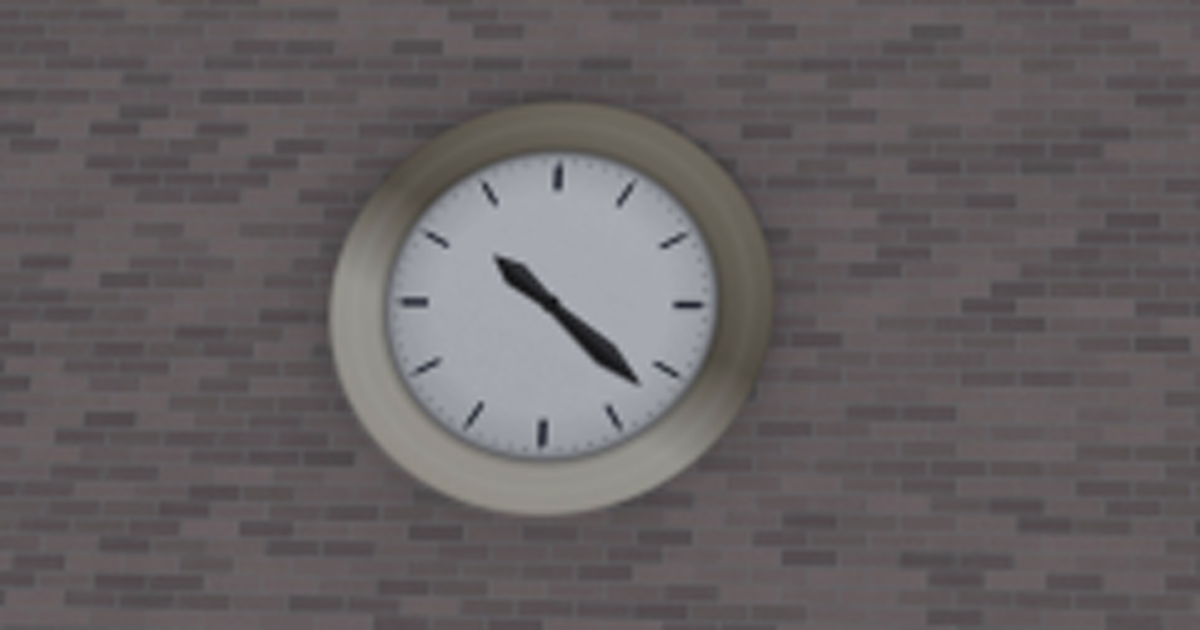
10 h 22 min
